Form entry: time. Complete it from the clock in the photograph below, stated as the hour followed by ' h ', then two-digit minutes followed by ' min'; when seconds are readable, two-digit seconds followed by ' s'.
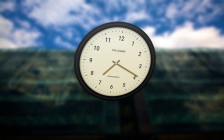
7 h 19 min
